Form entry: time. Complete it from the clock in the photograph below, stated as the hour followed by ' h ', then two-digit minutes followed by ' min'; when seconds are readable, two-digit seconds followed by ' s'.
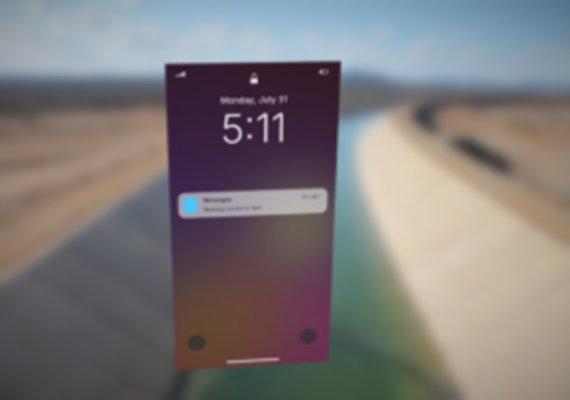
5 h 11 min
